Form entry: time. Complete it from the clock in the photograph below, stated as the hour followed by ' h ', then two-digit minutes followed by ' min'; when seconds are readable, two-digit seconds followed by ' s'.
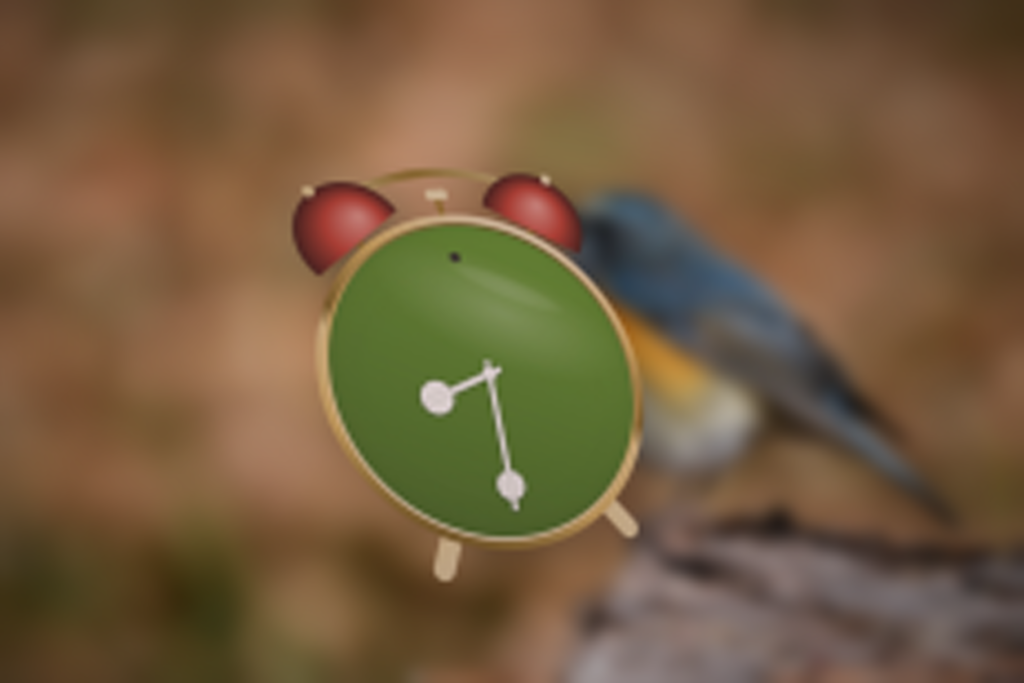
8 h 31 min
